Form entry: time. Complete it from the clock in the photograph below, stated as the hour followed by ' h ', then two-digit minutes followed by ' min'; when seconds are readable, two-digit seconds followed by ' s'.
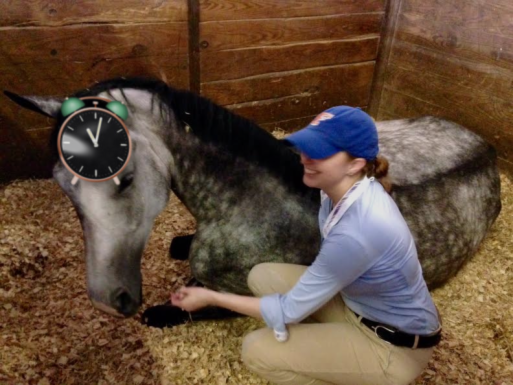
11 h 02 min
